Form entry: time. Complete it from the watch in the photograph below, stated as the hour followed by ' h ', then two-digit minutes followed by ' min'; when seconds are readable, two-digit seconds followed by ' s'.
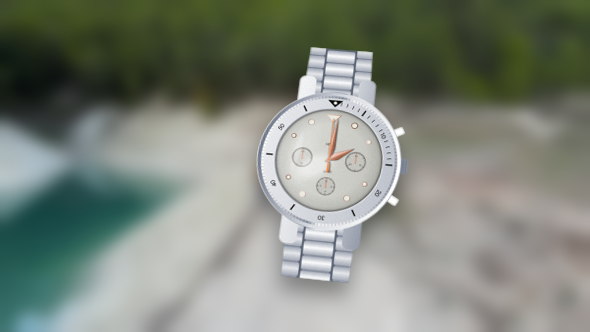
2 h 01 min
